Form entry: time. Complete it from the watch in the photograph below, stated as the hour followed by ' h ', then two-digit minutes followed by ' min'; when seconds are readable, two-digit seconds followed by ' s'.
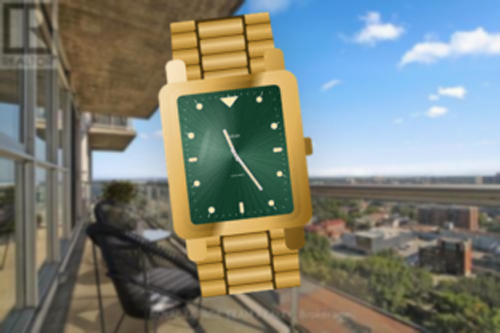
11 h 25 min
